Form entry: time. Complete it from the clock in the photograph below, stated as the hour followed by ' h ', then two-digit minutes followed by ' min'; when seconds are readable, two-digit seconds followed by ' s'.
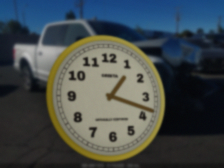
1 h 18 min
